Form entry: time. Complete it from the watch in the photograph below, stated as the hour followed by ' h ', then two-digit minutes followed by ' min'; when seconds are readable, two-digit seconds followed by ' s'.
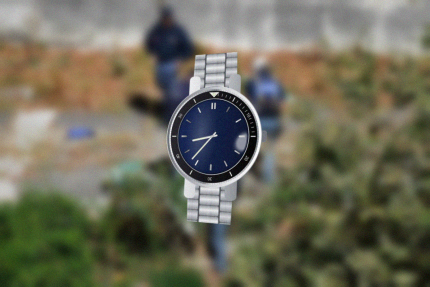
8 h 37 min
